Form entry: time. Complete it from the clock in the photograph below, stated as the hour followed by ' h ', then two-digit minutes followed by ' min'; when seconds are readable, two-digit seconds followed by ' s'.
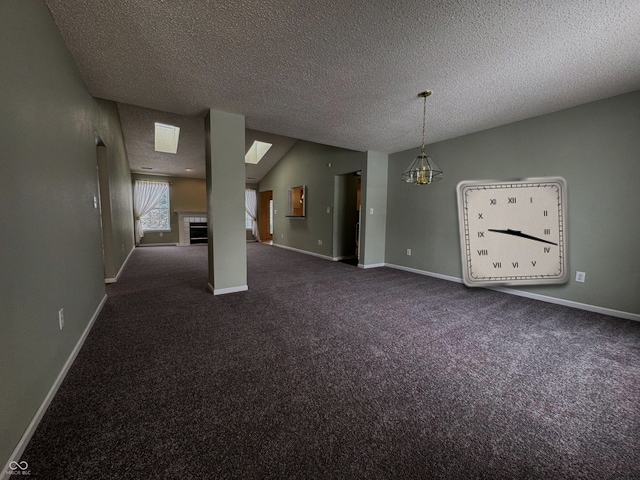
9 h 18 min
